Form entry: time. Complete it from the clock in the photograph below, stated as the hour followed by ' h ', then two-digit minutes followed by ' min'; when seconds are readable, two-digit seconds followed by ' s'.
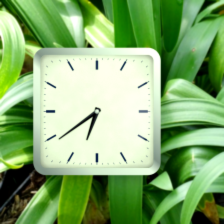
6 h 39 min
